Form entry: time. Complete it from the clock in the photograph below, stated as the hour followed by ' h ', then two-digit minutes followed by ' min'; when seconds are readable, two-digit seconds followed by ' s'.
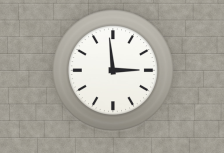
2 h 59 min
